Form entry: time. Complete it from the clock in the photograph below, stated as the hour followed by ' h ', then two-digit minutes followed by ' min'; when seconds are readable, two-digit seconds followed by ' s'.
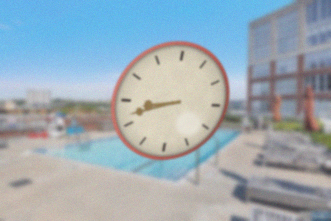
8 h 42 min
